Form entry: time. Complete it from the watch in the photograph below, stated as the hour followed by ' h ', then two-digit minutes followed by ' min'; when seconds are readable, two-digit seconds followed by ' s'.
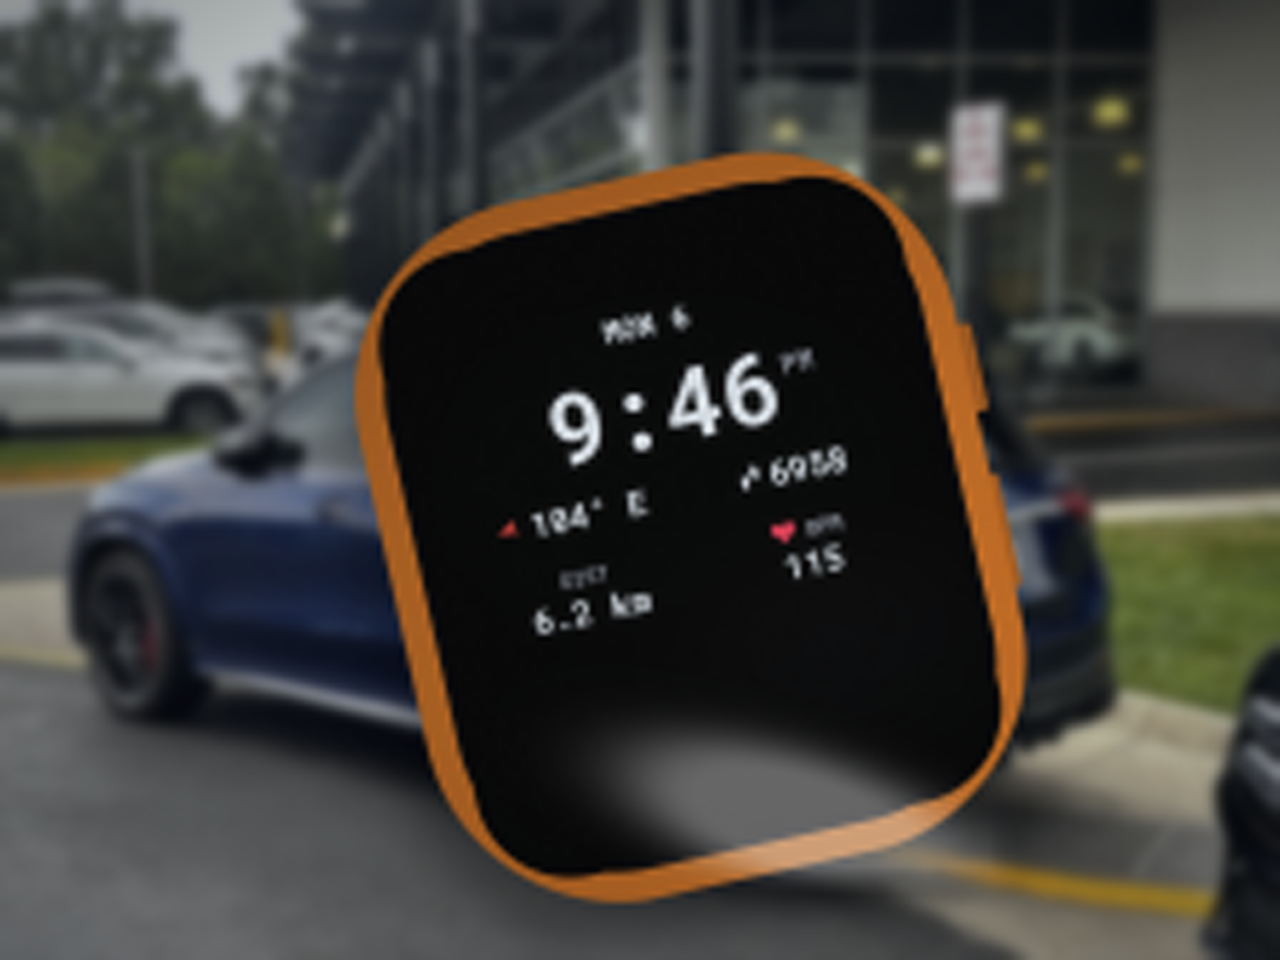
9 h 46 min
